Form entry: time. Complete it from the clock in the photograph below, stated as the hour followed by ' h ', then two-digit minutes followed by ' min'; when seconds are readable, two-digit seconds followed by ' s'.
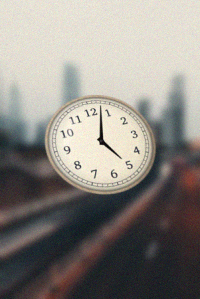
5 h 03 min
